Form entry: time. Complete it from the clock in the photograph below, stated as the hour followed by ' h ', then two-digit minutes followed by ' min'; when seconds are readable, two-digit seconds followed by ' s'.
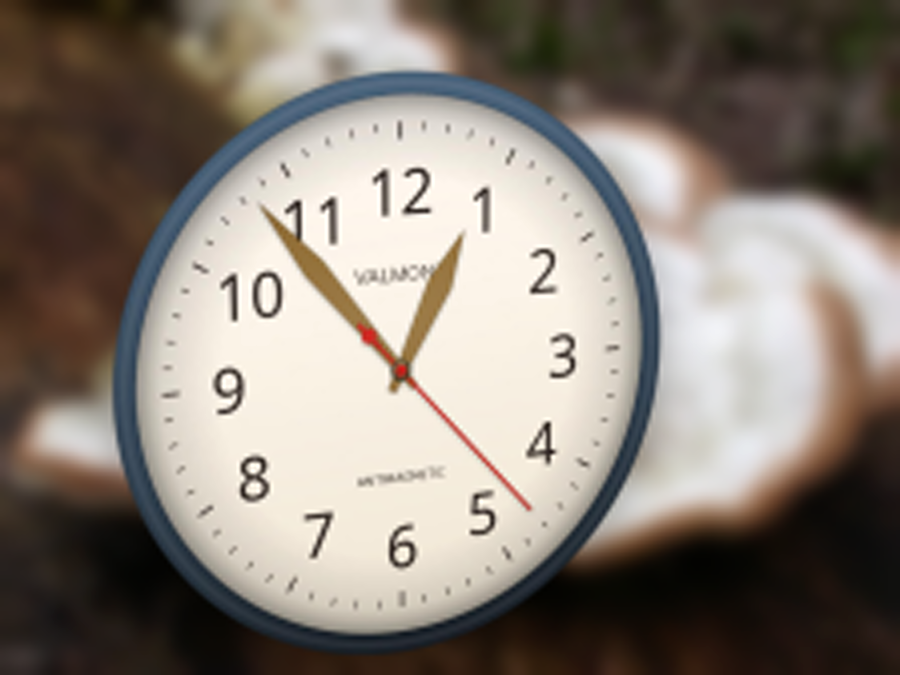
12 h 53 min 23 s
